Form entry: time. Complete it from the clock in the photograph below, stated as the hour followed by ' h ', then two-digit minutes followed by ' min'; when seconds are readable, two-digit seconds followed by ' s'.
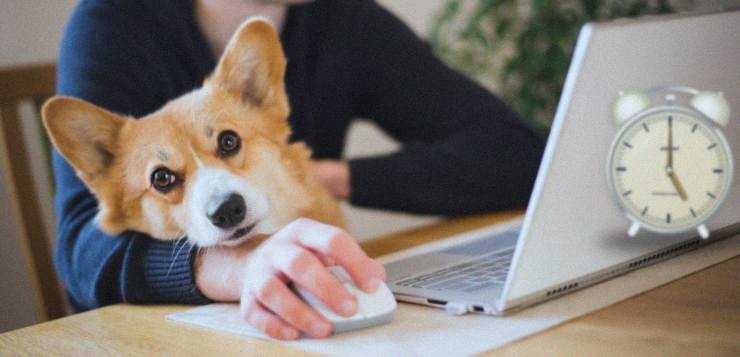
5 h 00 min
